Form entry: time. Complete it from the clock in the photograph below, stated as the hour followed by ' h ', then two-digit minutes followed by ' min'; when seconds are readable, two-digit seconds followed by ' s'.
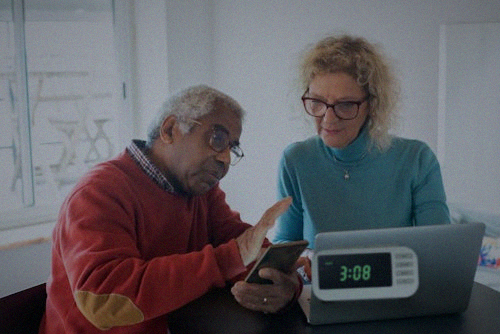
3 h 08 min
